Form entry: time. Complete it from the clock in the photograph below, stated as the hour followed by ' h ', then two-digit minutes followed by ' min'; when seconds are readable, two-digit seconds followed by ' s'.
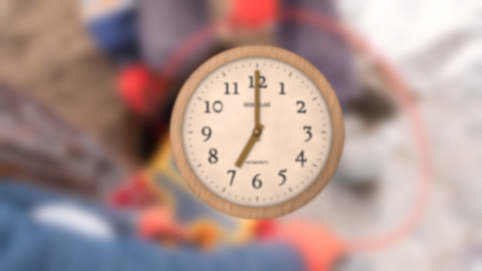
7 h 00 min
